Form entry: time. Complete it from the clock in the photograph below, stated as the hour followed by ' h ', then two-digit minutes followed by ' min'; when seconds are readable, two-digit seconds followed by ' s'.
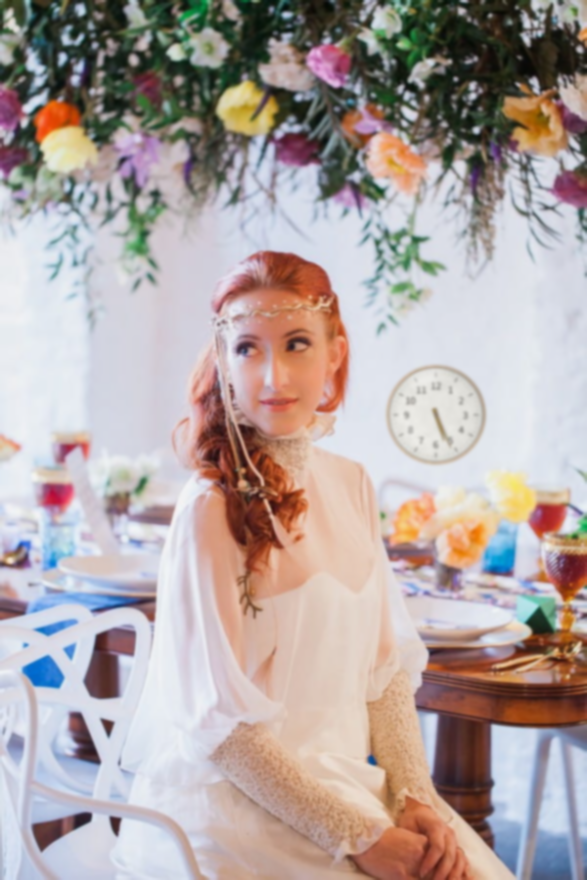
5 h 26 min
